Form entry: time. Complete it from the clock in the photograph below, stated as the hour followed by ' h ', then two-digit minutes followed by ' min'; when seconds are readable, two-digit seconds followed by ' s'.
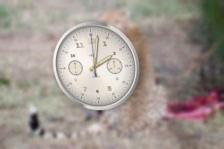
2 h 02 min
